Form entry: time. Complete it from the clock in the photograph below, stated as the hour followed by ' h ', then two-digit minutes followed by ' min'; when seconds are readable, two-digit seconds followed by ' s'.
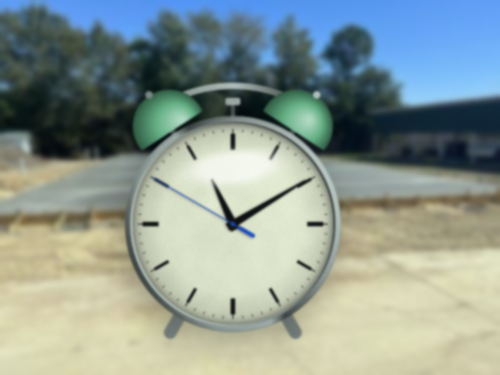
11 h 09 min 50 s
